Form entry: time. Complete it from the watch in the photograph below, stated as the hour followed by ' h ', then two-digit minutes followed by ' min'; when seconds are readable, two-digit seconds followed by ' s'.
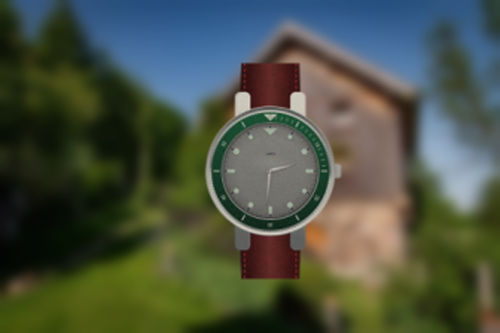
2 h 31 min
